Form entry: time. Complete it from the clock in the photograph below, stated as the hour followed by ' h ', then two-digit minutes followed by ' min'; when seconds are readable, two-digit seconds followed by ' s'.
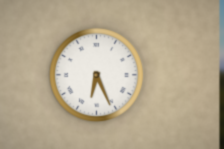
6 h 26 min
